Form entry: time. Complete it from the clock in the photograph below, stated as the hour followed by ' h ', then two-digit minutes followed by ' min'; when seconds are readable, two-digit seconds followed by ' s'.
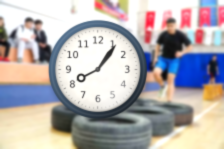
8 h 06 min
